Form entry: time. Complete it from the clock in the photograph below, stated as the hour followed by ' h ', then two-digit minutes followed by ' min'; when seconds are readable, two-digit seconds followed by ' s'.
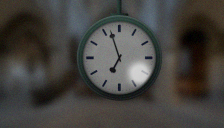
6 h 57 min
